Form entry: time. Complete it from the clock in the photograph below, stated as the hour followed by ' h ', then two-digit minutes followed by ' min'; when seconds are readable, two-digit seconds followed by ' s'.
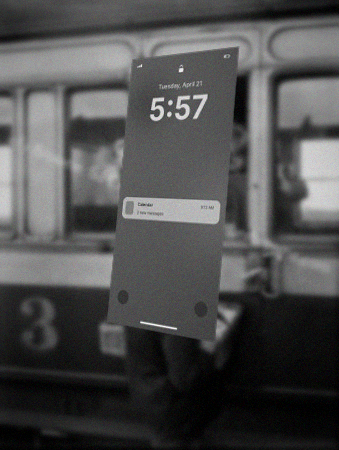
5 h 57 min
